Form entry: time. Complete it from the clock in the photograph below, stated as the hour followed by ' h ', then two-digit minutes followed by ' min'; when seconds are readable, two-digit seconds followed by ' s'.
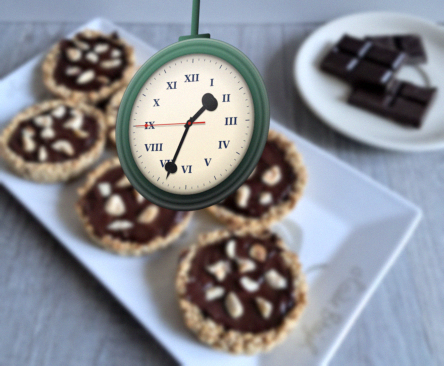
1 h 33 min 45 s
